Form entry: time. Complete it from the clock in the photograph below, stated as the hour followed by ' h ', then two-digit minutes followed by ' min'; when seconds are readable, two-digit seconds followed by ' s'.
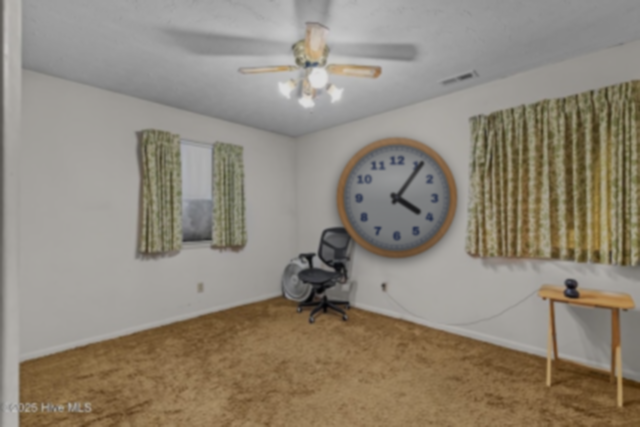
4 h 06 min
